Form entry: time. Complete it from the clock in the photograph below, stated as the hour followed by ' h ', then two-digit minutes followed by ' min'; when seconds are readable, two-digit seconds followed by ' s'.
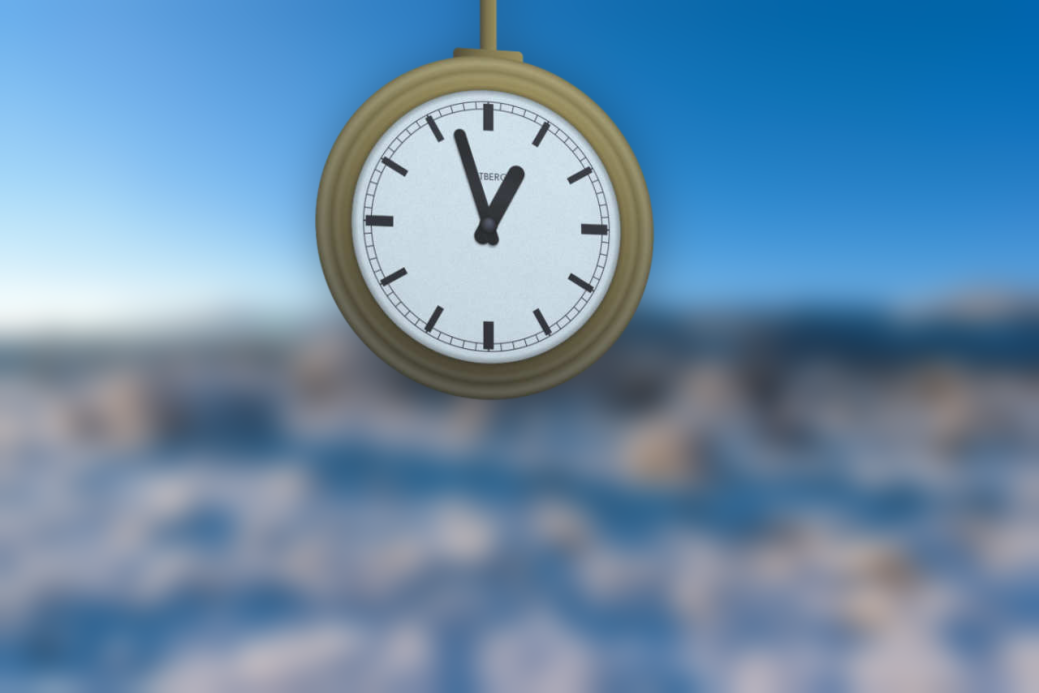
12 h 57 min
